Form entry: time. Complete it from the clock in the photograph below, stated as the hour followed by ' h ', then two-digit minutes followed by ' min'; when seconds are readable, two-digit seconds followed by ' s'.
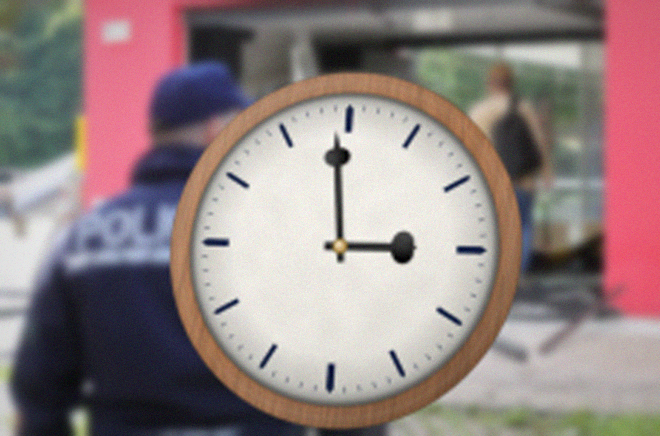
2 h 59 min
